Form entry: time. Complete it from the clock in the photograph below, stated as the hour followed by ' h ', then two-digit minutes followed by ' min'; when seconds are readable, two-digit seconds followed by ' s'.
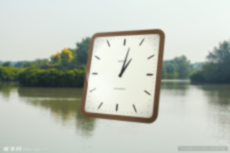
1 h 02 min
